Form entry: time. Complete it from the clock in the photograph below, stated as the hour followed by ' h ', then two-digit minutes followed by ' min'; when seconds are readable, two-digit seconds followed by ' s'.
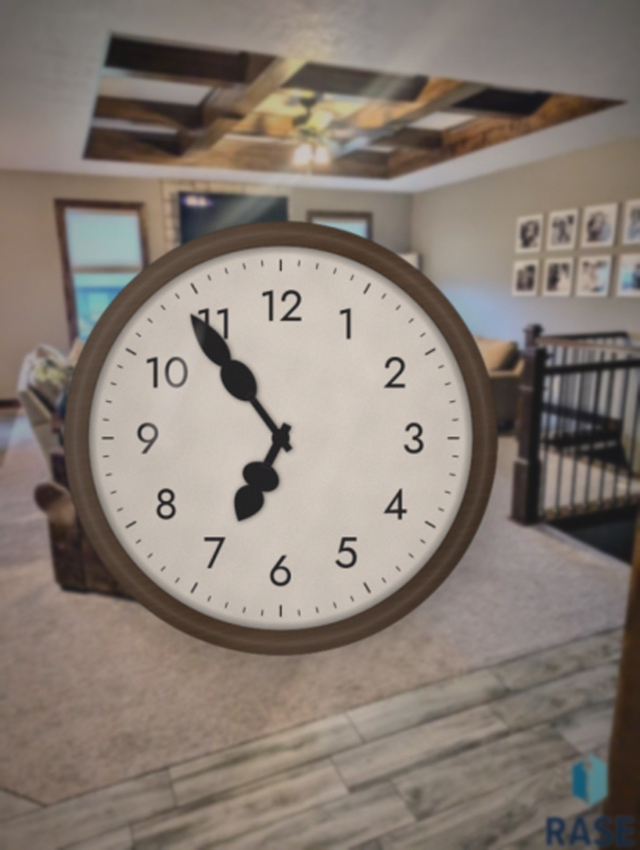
6 h 54 min
